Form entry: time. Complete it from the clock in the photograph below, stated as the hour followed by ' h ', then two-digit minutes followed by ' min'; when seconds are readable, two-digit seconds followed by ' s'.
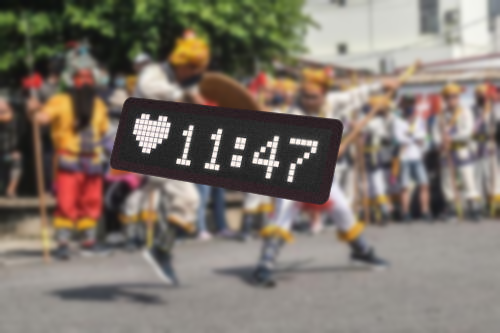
11 h 47 min
